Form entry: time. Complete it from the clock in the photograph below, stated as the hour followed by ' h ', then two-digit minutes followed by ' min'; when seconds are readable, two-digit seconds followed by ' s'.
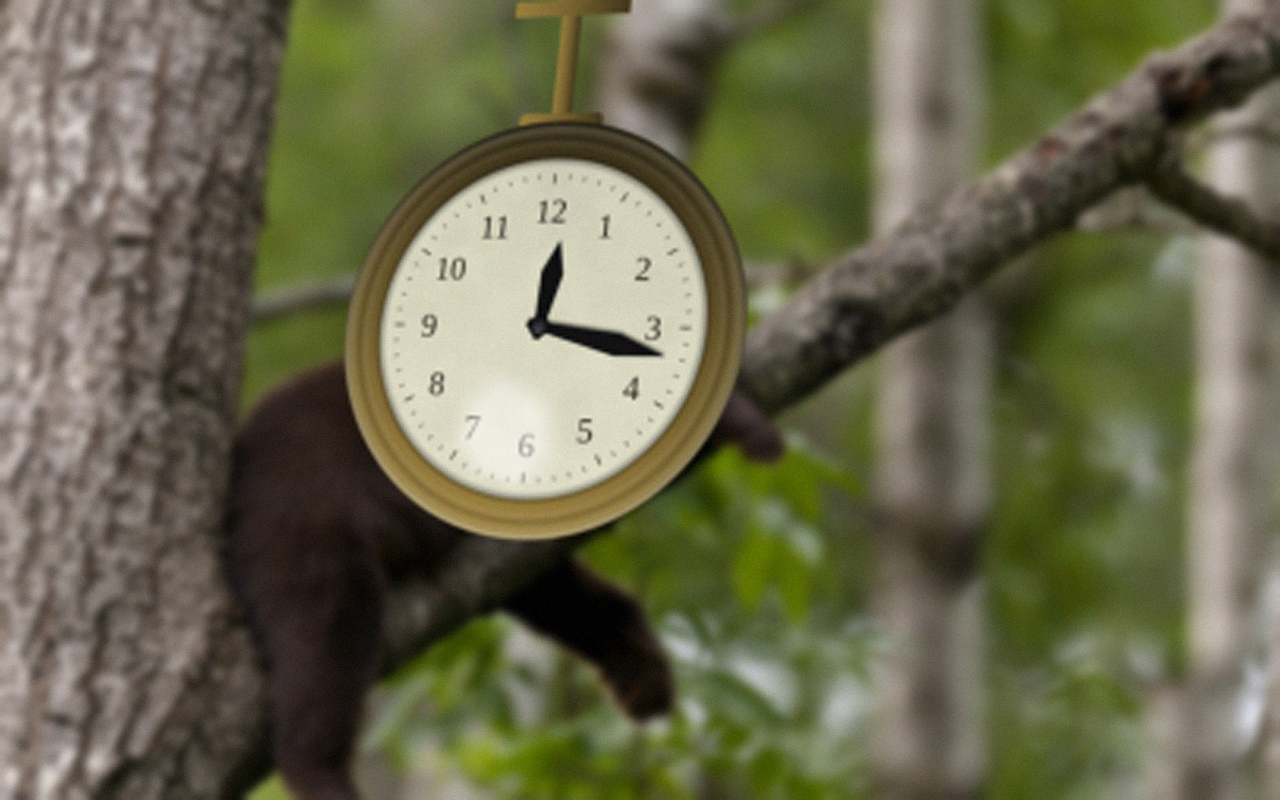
12 h 17 min
